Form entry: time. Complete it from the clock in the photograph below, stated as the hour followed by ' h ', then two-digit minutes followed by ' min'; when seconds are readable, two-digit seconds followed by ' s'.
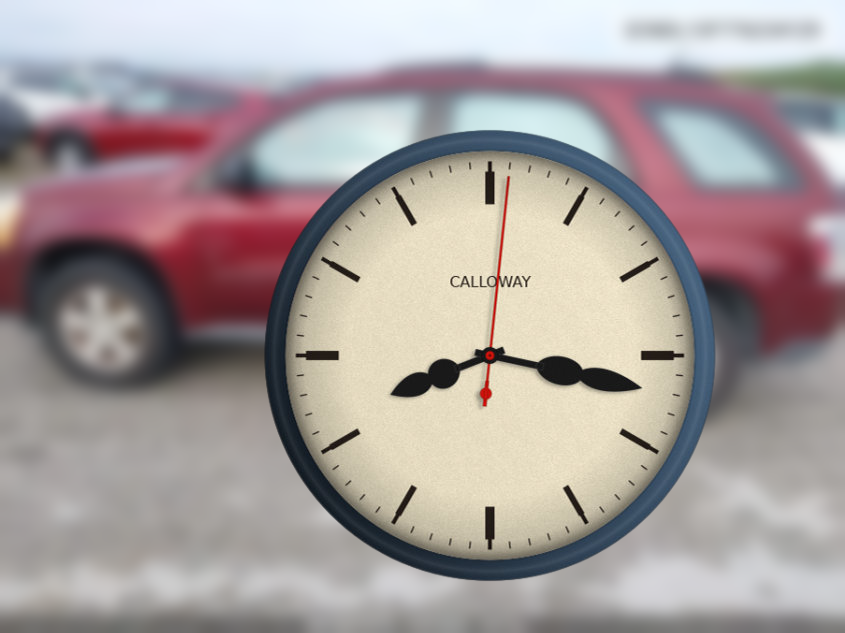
8 h 17 min 01 s
